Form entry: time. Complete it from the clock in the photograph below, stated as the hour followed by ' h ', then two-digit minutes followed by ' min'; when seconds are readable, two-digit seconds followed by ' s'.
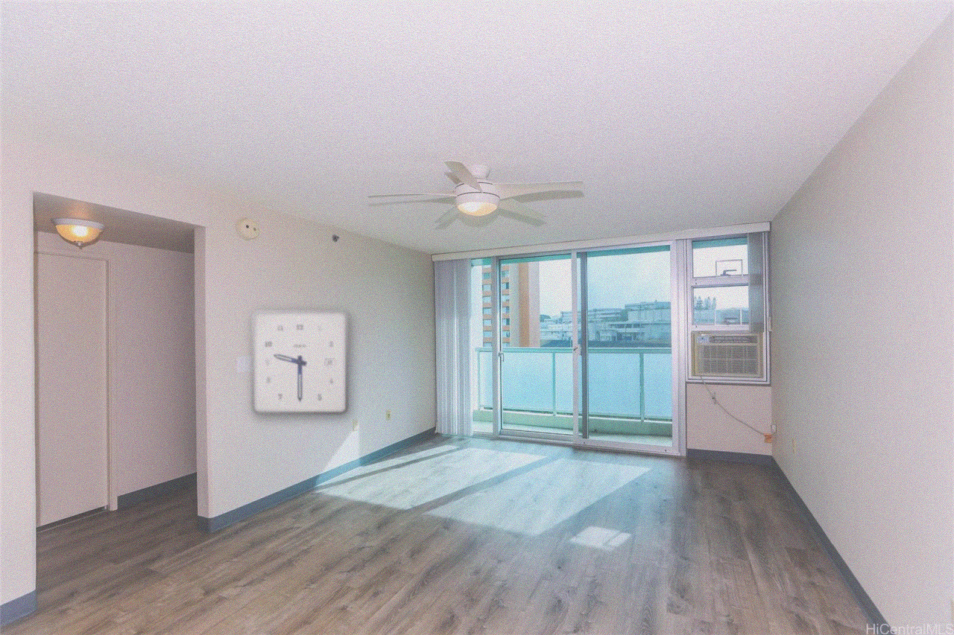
9 h 30 min
